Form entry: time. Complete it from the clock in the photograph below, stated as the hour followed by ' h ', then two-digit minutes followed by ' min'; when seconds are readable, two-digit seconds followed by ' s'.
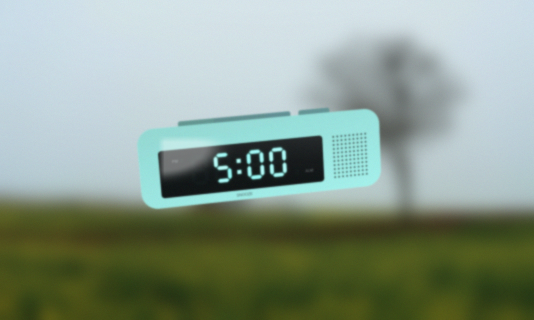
5 h 00 min
